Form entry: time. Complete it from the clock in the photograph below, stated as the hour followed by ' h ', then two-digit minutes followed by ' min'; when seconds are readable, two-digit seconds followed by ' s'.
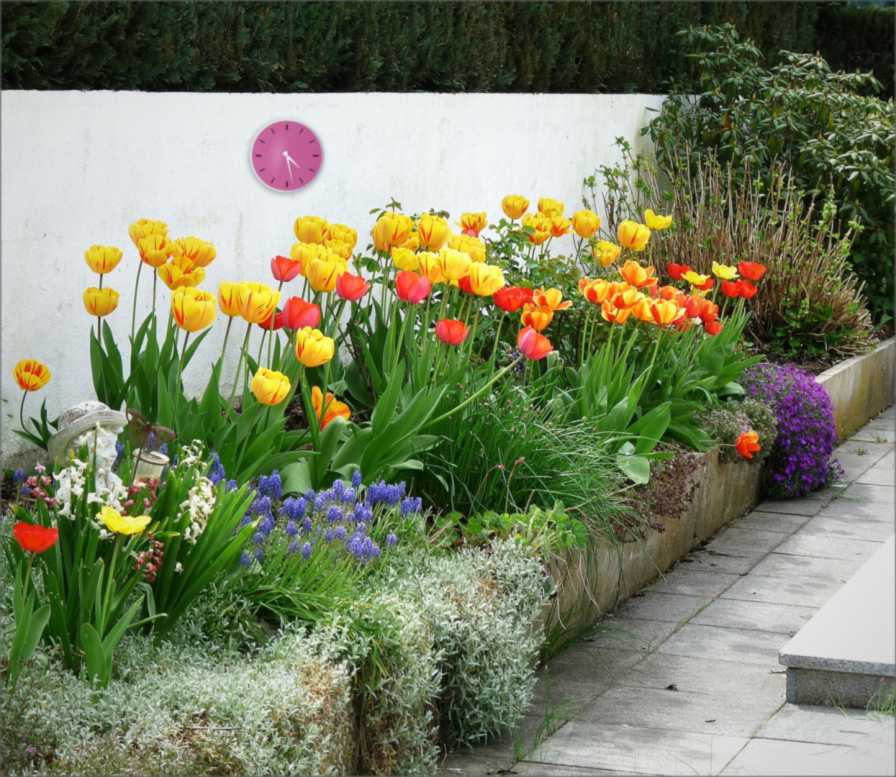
4 h 28 min
